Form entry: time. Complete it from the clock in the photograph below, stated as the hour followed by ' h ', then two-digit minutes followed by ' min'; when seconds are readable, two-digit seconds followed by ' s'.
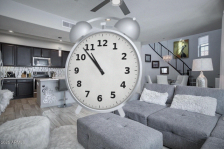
10 h 53 min
